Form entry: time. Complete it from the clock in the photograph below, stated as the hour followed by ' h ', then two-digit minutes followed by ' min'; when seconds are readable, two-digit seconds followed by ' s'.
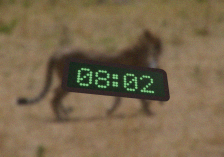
8 h 02 min
